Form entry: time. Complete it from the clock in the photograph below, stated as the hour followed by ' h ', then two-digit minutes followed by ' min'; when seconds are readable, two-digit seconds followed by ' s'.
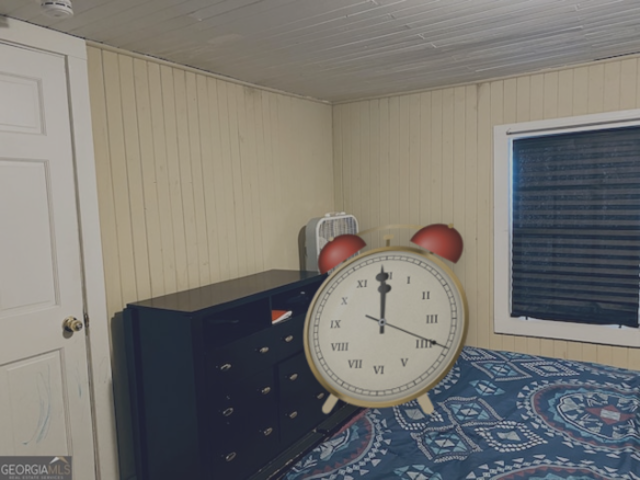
11 h 59 min 19 s
